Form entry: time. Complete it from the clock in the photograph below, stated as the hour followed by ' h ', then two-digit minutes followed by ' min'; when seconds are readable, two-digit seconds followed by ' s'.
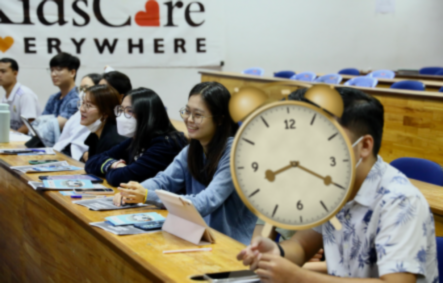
8 h 20 min
